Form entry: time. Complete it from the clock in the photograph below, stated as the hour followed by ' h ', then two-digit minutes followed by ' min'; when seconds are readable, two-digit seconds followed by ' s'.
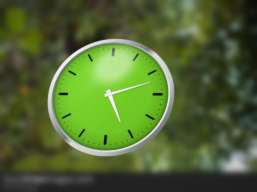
5 h 12 min
